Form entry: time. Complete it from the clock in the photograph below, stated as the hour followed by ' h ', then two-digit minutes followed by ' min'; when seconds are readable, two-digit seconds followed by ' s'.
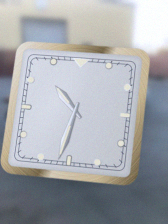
10 h 32 min
